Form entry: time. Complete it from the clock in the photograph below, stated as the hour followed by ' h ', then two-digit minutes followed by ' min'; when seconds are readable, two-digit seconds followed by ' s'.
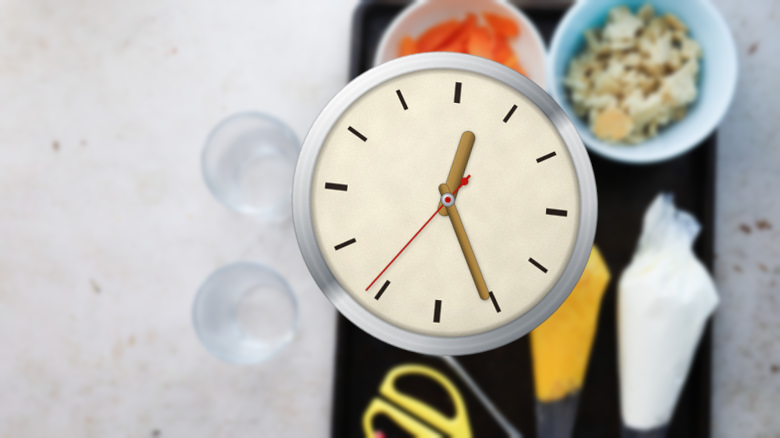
12 h 25 min 36 s
